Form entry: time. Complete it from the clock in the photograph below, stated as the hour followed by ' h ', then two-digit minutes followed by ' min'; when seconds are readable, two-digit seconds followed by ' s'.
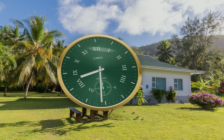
8 h 31 min
